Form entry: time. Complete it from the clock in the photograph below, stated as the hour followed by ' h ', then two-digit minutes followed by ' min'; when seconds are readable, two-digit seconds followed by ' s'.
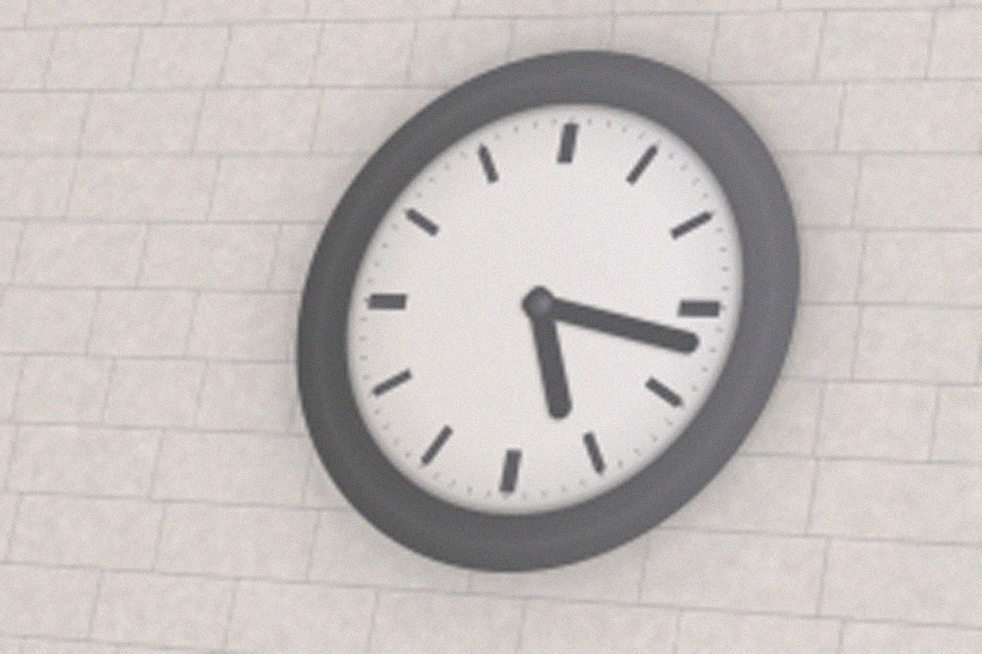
5 h 17 min
